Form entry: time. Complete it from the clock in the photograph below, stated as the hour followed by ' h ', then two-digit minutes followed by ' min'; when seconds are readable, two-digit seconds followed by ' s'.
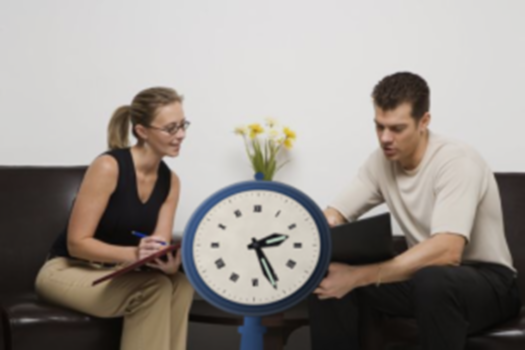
2 h 26 min
